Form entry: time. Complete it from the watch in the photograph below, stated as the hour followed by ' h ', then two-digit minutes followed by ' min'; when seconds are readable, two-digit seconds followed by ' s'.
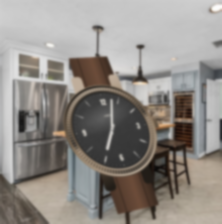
7 h 03 min
